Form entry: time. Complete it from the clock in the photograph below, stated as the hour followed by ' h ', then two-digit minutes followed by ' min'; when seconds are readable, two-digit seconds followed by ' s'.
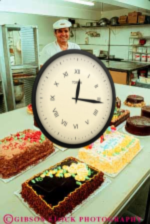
12 h 16 min
